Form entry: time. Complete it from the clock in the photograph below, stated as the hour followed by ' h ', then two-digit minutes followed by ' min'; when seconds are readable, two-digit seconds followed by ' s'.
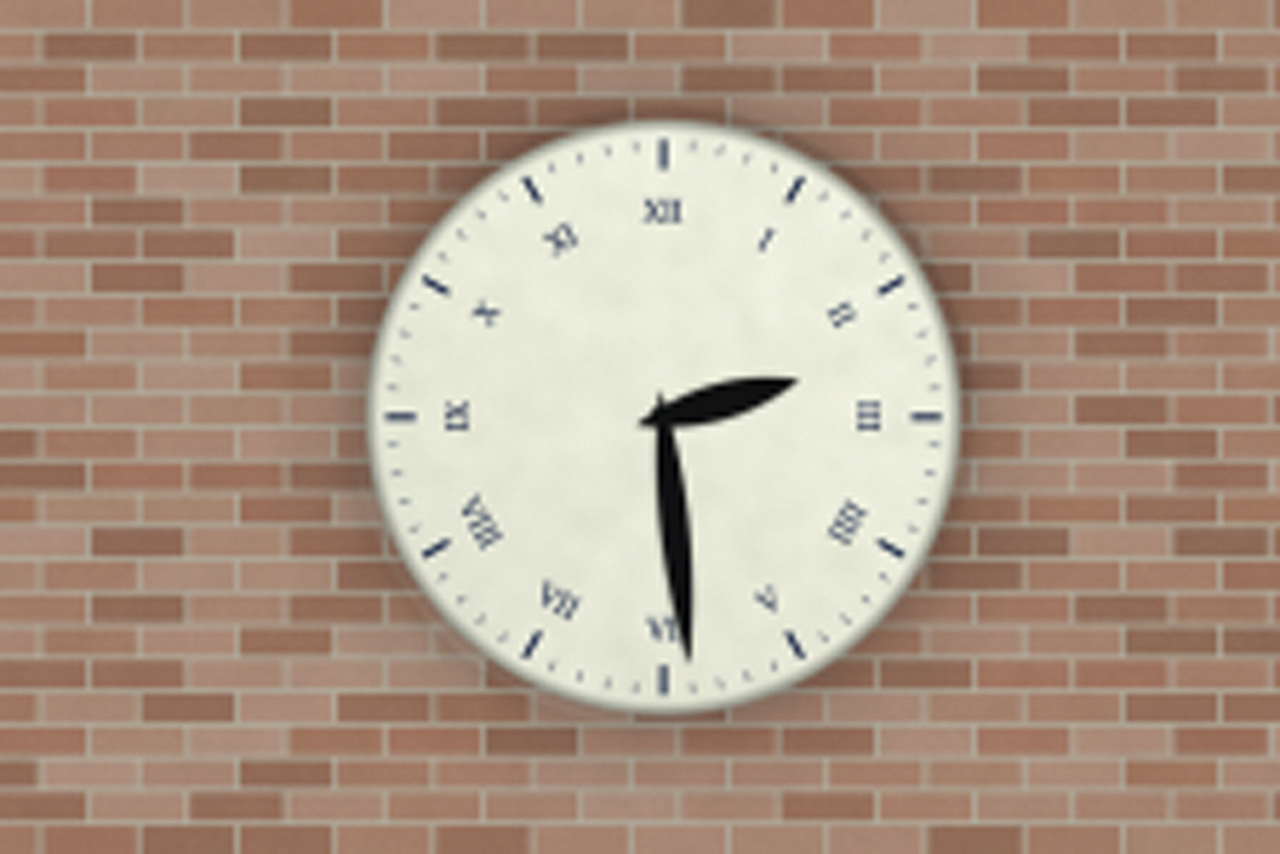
2 h 29 min
